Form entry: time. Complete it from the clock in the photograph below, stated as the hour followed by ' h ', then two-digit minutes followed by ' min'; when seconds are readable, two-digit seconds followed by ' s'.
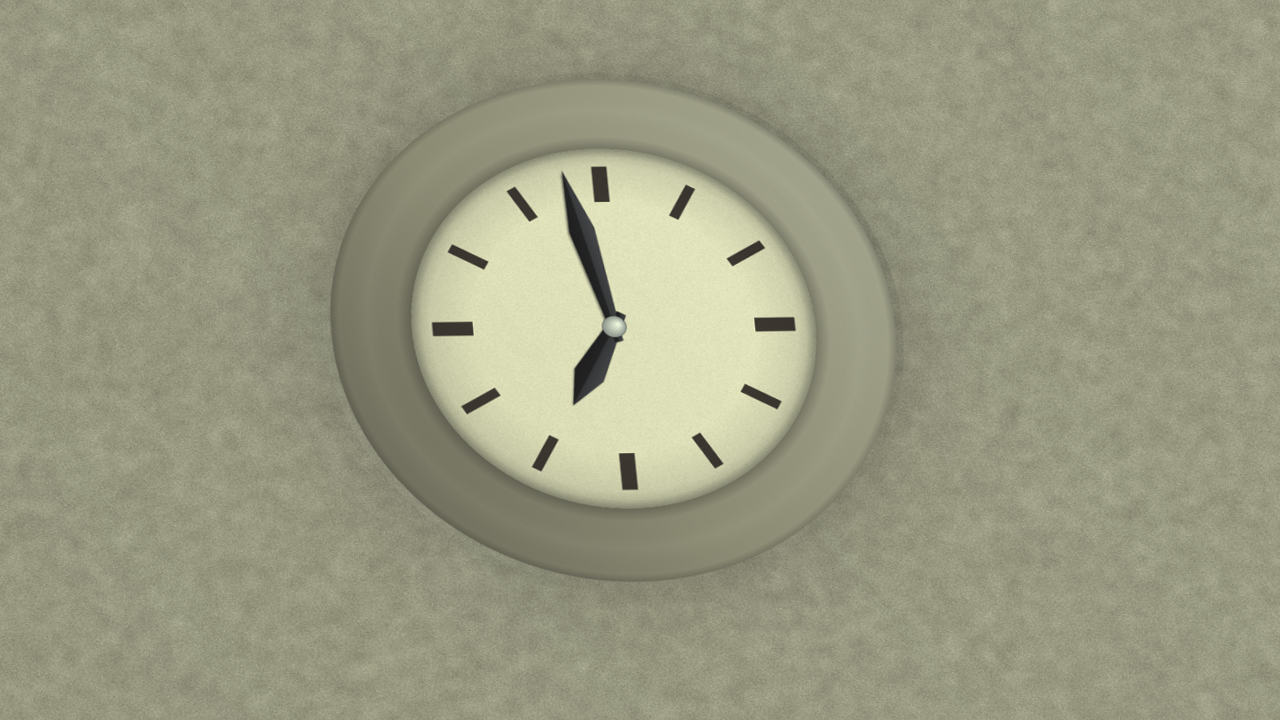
6 h 58 min
